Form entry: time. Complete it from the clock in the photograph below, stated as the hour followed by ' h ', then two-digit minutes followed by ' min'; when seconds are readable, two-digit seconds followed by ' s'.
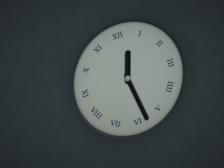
12 h 28 min
